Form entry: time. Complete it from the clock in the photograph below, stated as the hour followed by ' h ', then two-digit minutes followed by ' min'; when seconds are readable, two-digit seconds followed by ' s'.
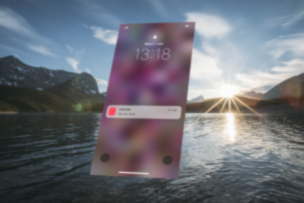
13 h 18 min
